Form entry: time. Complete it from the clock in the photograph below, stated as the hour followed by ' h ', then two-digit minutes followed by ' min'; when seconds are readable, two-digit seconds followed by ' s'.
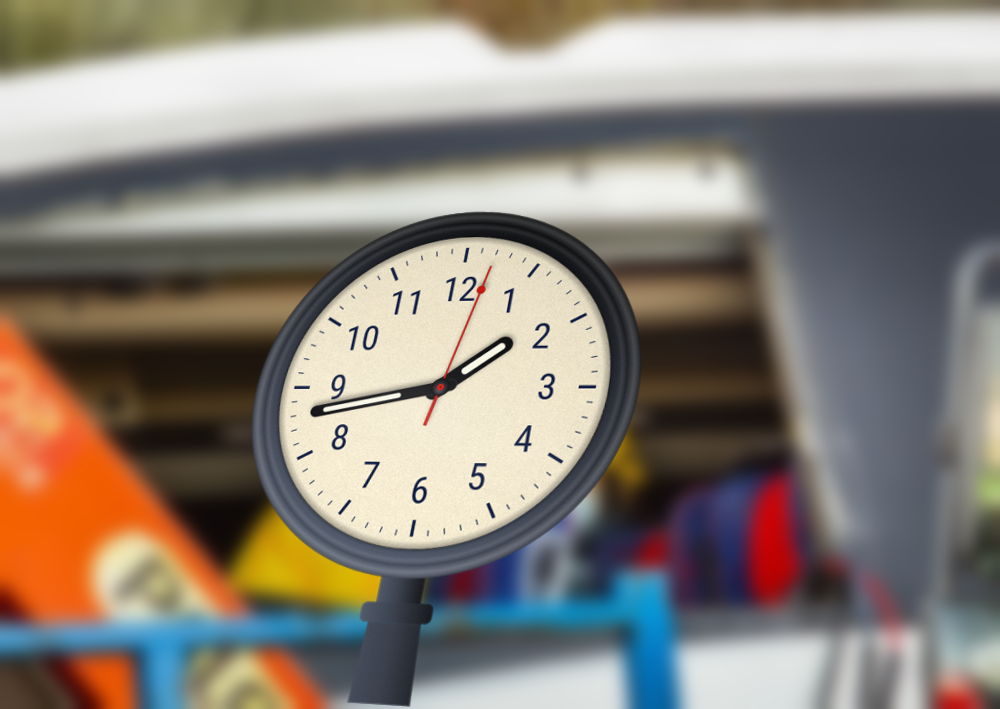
1 h 43 min 02 s
